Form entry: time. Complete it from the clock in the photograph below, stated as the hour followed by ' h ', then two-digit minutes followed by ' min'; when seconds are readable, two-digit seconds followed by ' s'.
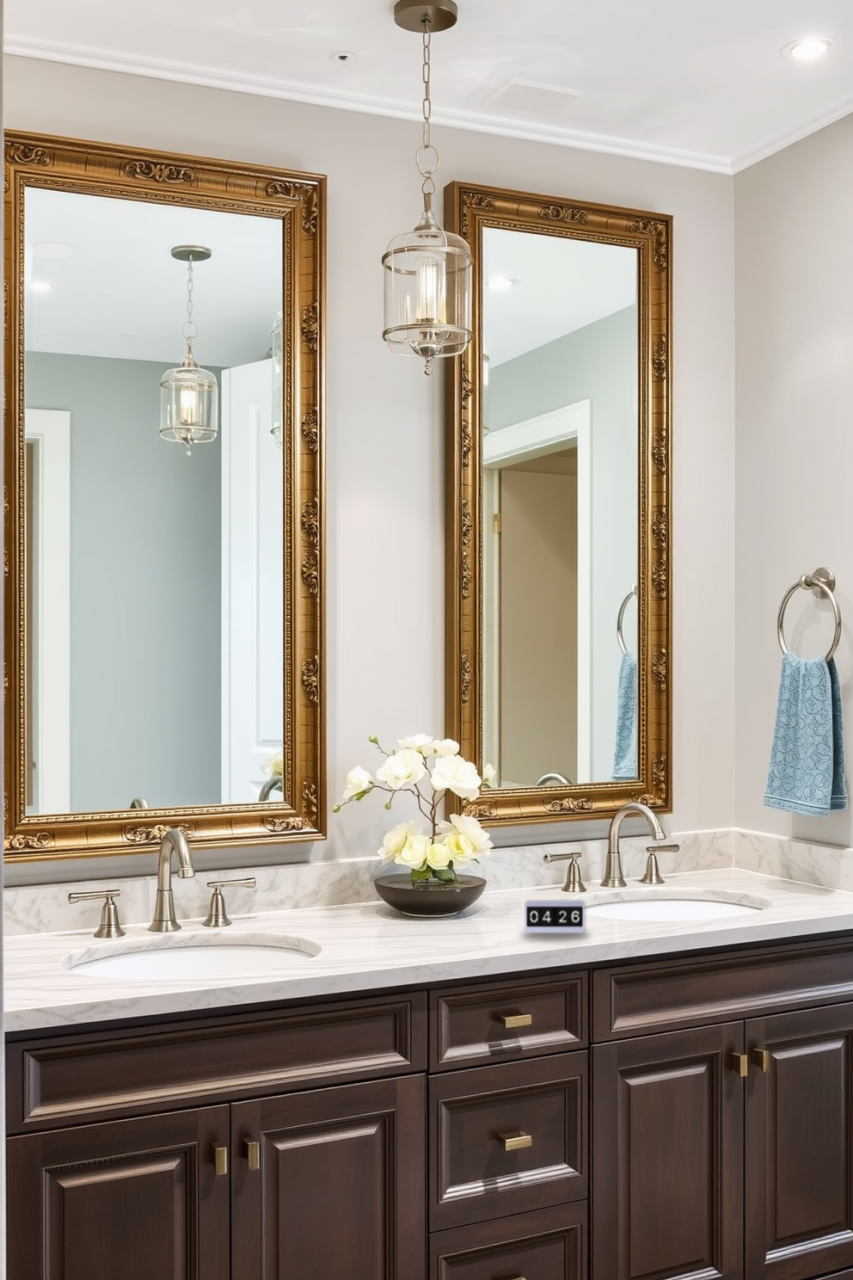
4 h 26 min
